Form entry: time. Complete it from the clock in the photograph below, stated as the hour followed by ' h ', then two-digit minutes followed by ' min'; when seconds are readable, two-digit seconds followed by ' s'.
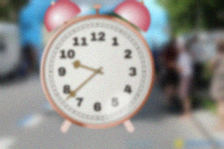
9 h 38 min
